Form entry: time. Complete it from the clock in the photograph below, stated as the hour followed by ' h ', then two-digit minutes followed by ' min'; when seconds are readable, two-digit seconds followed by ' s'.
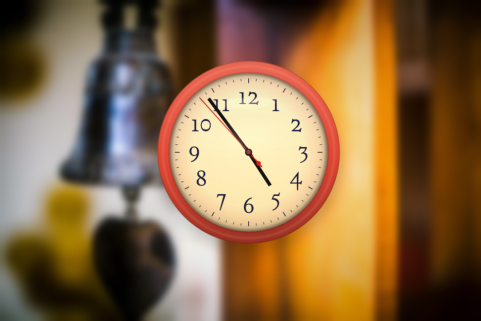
4 h 53 min 53 s
